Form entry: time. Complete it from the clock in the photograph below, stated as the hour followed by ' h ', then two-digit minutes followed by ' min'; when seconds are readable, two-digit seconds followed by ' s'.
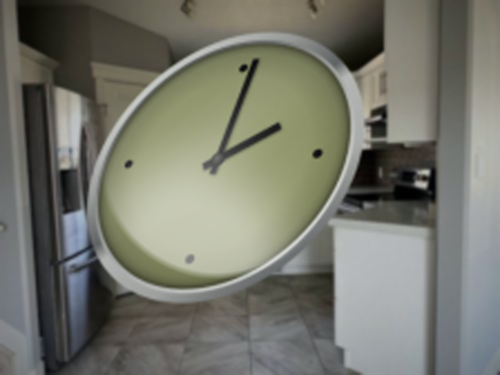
2 h 01 min
